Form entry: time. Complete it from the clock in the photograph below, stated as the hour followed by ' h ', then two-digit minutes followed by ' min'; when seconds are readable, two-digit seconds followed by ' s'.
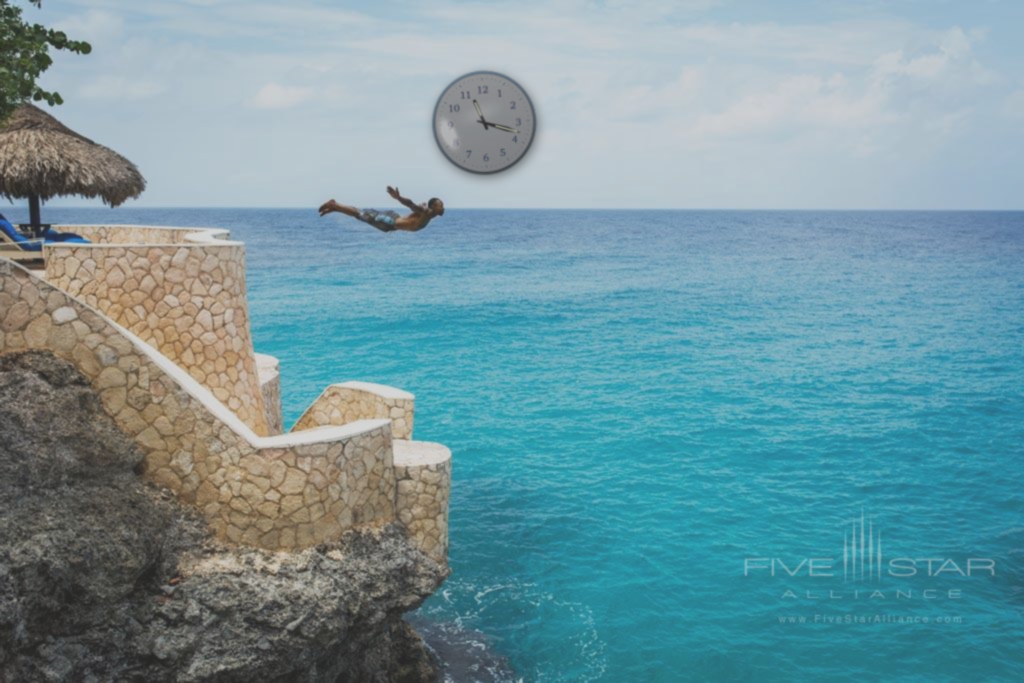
11 h 18 min
